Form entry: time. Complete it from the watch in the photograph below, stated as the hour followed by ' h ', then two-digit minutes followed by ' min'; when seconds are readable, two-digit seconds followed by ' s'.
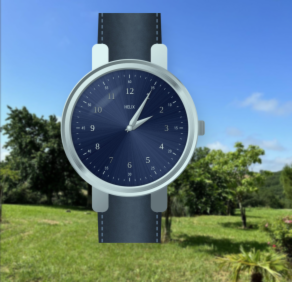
2 h 05 min
